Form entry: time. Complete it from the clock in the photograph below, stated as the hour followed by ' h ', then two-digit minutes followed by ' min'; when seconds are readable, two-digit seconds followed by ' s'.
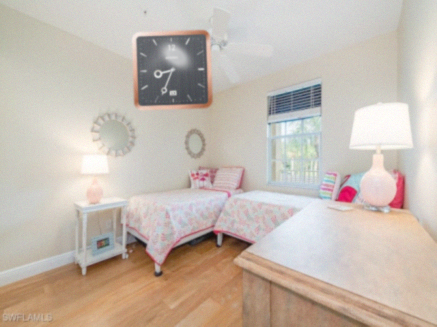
8 h 34 min
